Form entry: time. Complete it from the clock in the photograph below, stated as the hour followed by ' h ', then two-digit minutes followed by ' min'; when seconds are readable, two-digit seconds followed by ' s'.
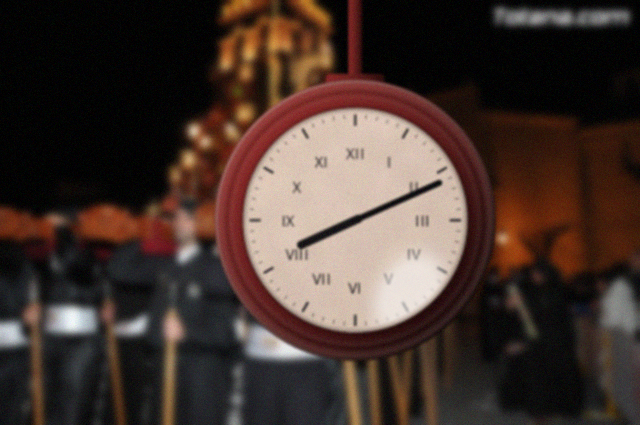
8 h 11 min
